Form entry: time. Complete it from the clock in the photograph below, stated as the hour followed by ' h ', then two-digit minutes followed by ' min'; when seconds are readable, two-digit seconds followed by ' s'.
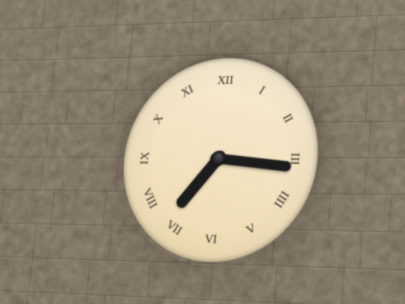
7 h 16 min
